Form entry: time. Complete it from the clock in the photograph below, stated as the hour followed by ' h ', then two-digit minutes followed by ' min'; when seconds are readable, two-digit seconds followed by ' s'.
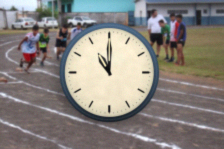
11 h 00 min
